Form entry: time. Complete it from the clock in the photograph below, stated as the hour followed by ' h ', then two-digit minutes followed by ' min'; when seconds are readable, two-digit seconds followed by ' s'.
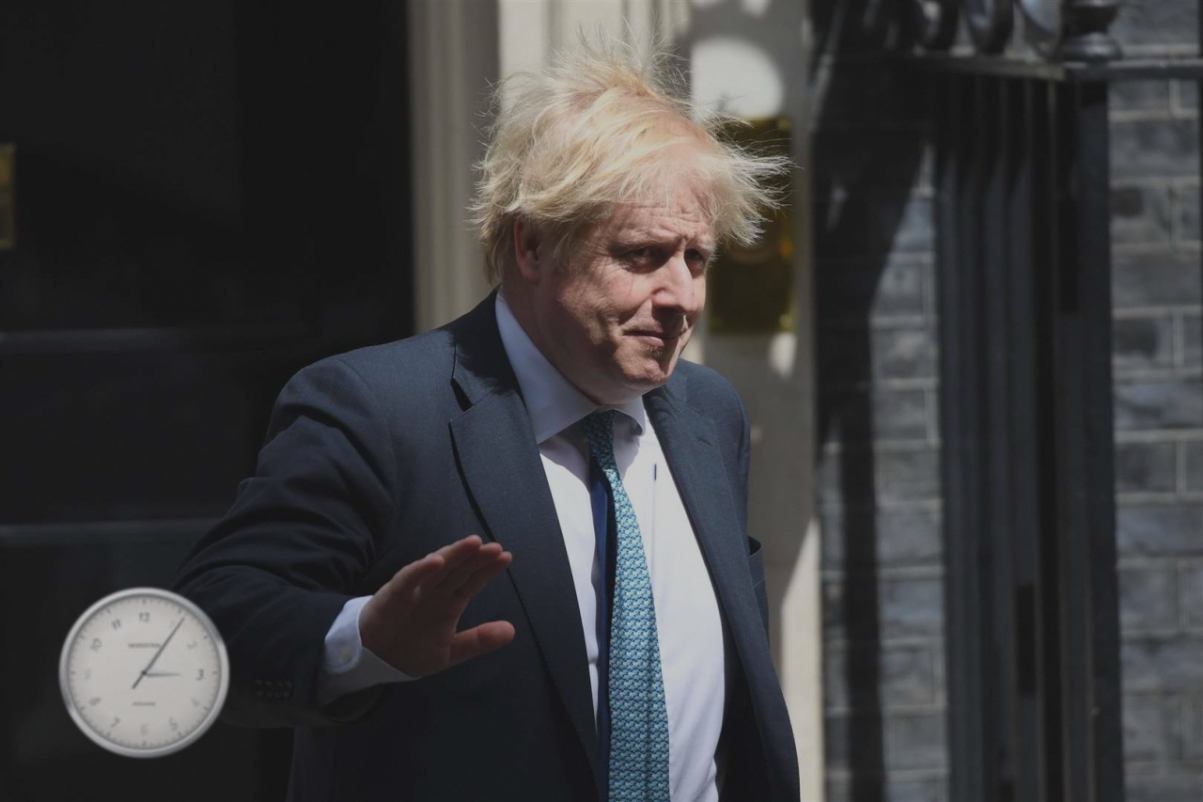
3 h 06 min 06 s
